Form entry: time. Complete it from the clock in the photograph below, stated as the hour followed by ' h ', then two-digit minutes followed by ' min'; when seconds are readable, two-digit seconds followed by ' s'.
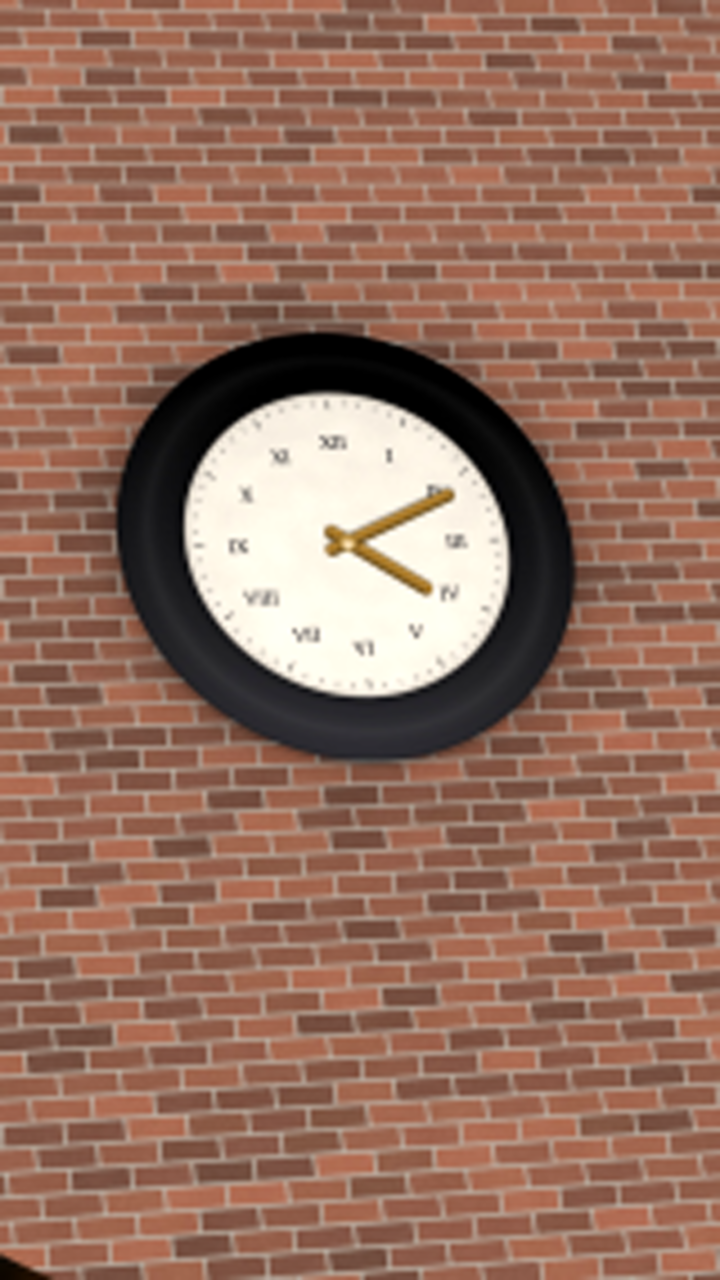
4 h 11 min
